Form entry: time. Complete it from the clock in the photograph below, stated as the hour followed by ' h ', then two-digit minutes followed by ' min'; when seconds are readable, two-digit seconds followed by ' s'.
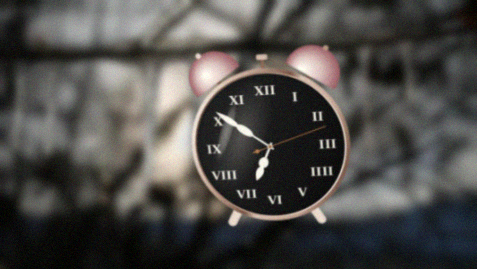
6 h 51 min 12 s
